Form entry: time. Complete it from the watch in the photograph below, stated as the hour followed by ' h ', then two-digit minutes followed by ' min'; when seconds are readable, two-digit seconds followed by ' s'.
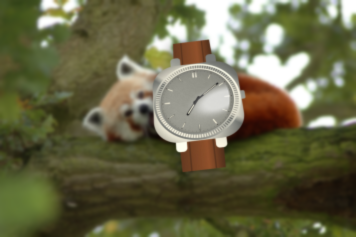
7 h 09 min
